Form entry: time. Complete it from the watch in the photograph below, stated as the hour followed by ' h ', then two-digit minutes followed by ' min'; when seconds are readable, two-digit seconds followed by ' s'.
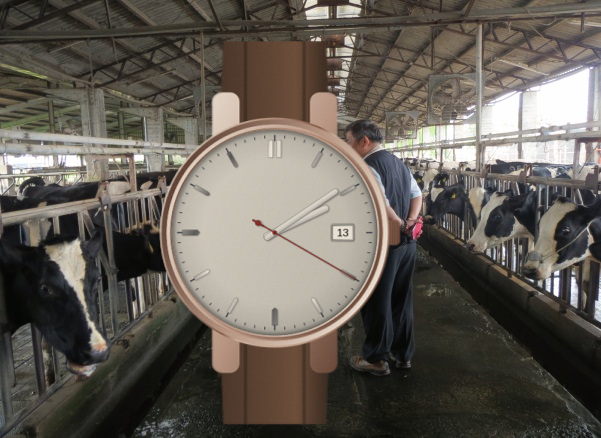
2 h 09 min 20 s
